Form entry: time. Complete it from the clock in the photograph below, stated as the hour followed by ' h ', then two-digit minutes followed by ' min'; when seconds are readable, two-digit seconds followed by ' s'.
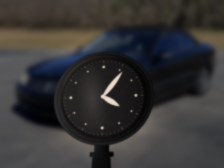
4 h 06 min
